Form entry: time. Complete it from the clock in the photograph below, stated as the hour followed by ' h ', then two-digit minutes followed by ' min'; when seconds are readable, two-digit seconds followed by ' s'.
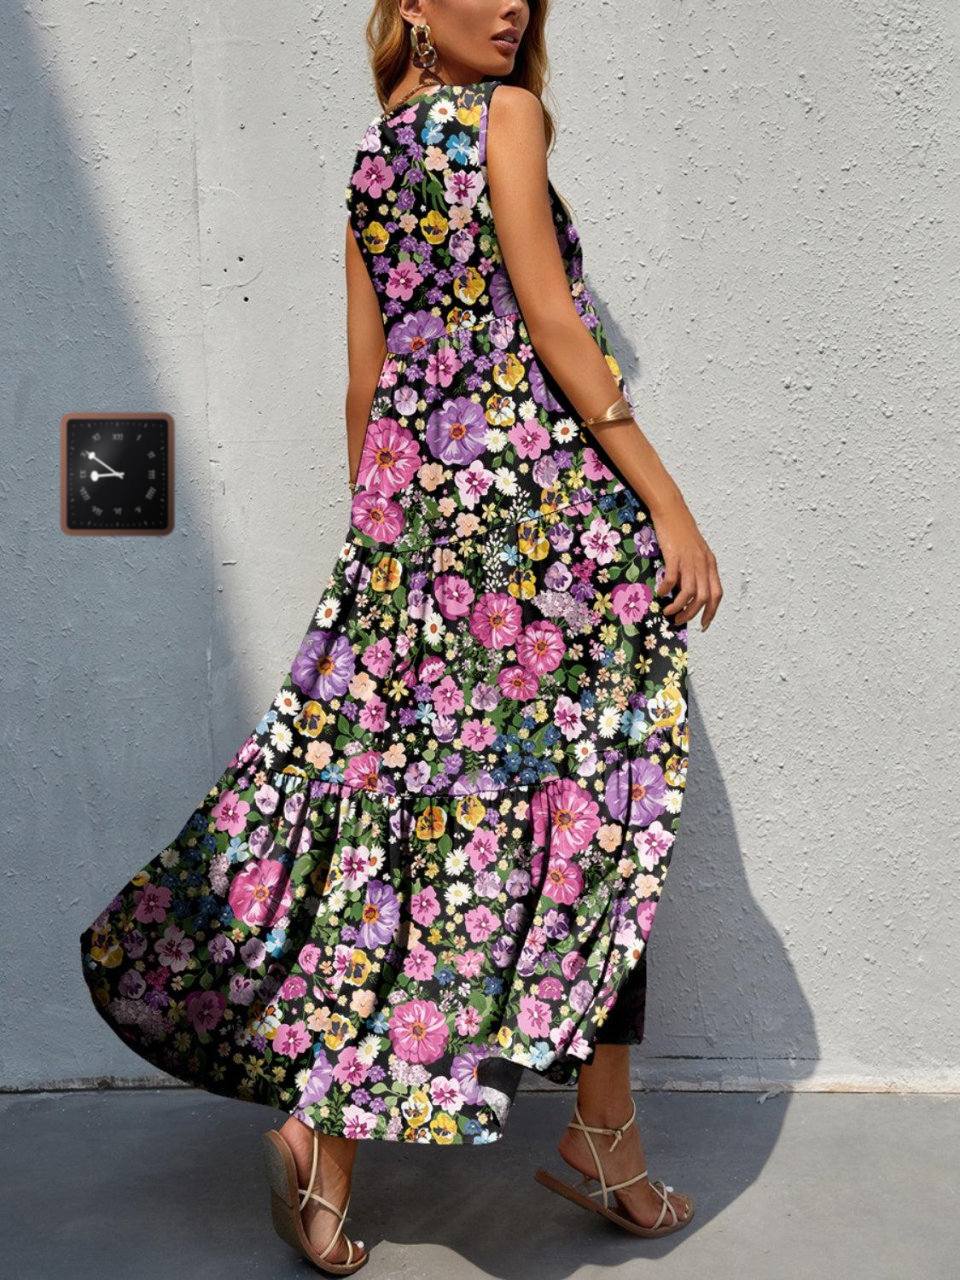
8 h 51 min
